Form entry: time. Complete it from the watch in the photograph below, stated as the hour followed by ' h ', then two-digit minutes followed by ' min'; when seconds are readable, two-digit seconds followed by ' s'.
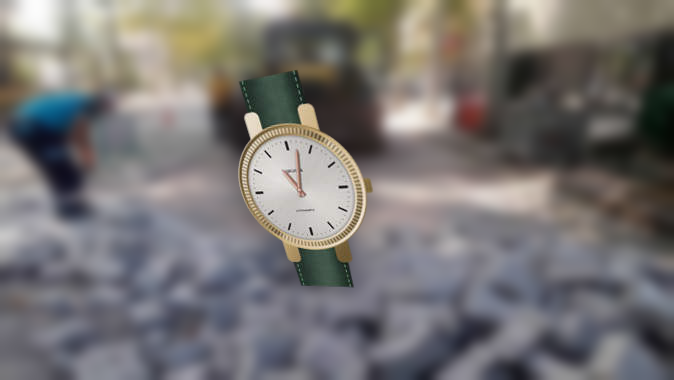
11 h 02 min
